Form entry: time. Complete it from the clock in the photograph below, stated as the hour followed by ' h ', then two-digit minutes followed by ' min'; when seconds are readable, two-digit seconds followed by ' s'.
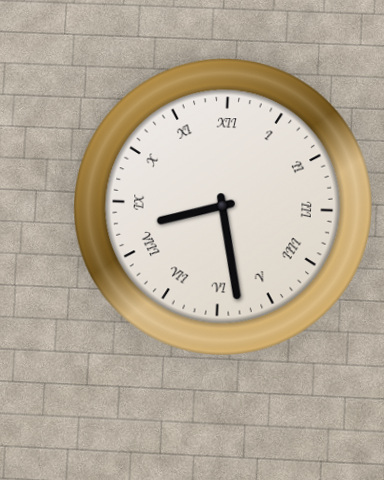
8 h 28 min
